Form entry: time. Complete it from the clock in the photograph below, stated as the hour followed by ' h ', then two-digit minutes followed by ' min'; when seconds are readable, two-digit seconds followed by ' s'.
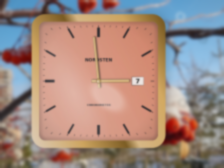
2 h 59 min
